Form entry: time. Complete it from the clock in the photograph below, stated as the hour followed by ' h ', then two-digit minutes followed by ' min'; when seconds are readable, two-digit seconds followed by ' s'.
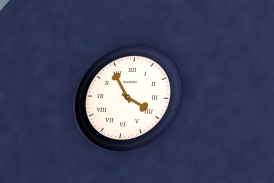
3 h 54 min
